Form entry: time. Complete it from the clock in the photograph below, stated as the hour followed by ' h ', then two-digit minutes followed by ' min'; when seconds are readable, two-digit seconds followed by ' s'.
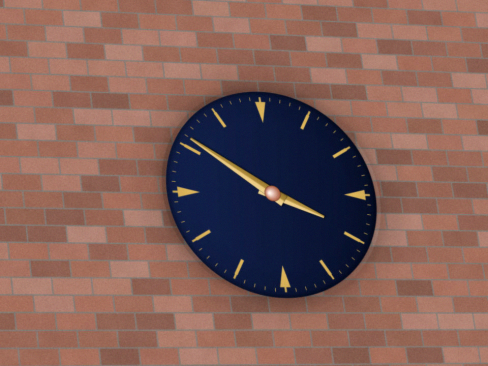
3 h 51 min
